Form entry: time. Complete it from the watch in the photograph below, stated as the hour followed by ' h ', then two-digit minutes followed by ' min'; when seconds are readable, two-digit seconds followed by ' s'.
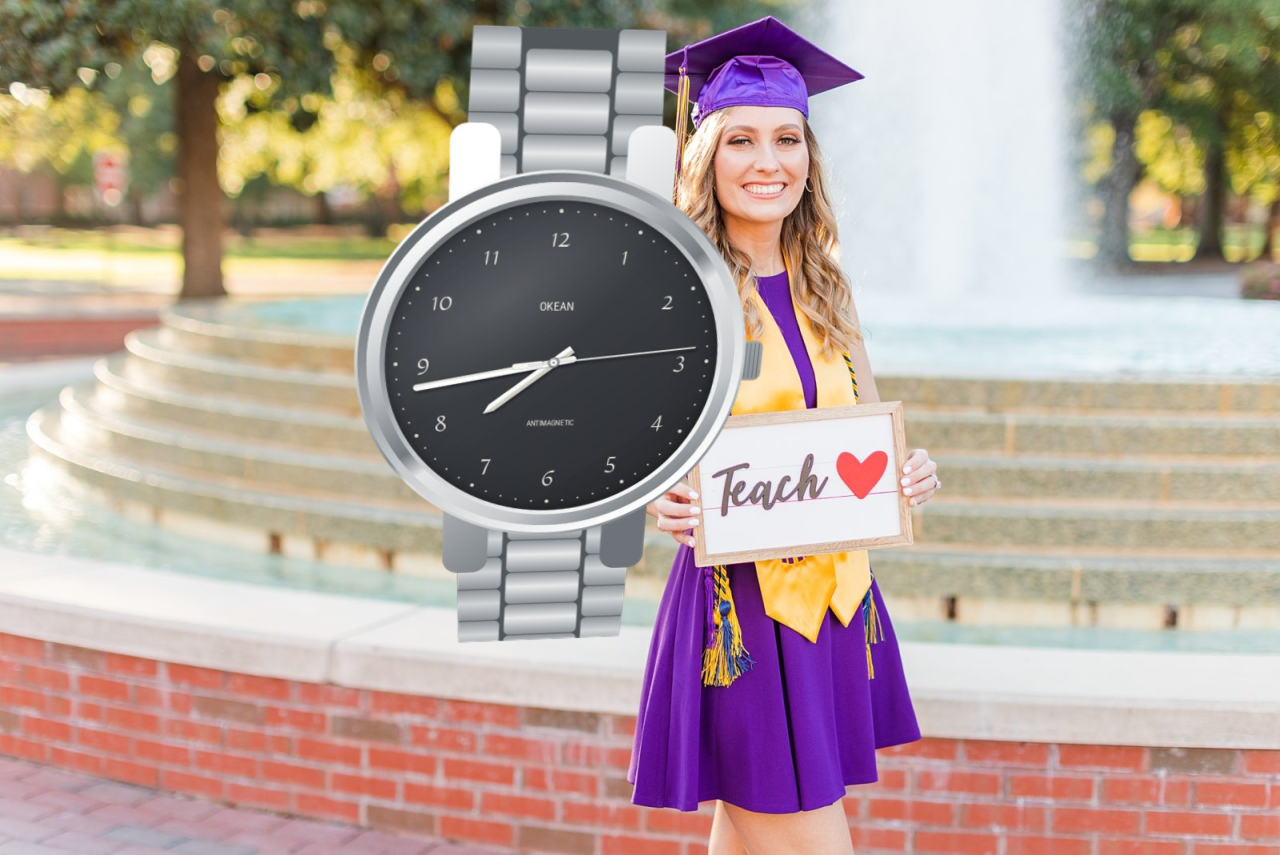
7 h 43 min 14 s
